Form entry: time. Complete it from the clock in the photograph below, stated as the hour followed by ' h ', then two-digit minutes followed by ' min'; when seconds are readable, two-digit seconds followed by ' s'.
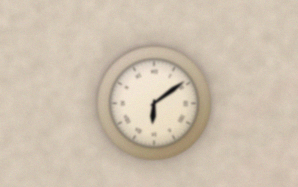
6 h 09 min
